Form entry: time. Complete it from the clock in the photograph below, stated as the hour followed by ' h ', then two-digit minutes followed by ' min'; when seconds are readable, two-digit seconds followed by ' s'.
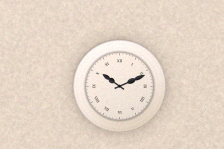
10 h 11 min
